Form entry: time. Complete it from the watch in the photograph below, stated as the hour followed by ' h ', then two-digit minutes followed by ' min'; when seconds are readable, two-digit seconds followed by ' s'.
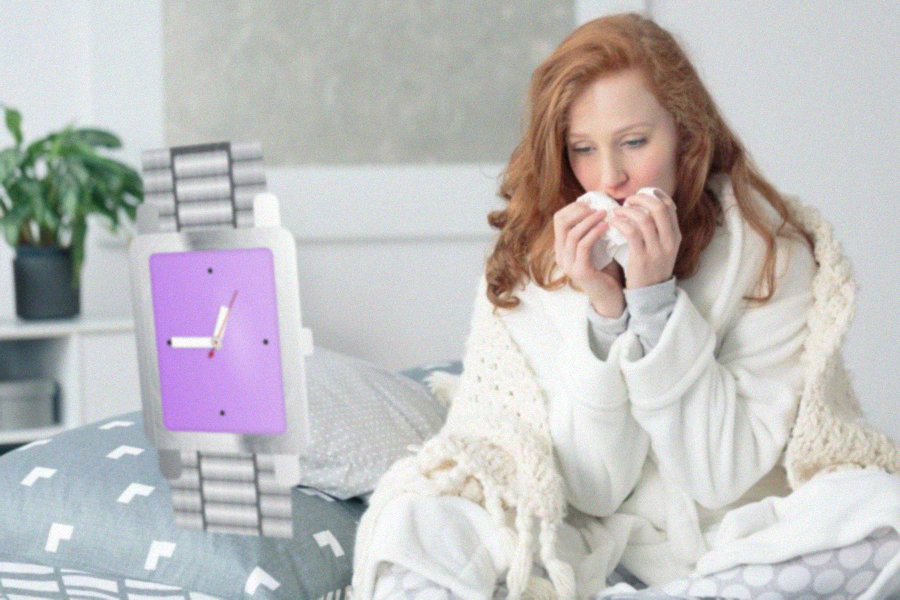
12 h 45 min 05 s
